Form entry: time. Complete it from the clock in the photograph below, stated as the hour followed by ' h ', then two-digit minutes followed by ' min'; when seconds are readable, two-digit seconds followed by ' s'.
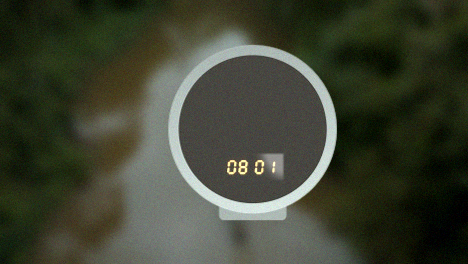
8 h 01 min
